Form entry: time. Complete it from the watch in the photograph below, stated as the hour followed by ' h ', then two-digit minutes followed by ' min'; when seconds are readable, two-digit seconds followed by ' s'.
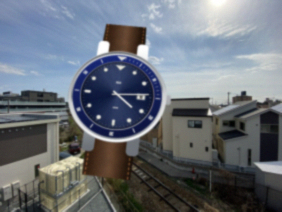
4 h 14 min
